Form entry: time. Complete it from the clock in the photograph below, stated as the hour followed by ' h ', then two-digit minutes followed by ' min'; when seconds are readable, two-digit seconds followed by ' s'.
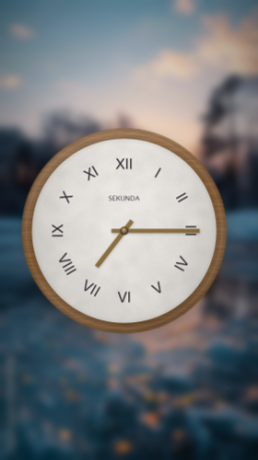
7 h 15 min
